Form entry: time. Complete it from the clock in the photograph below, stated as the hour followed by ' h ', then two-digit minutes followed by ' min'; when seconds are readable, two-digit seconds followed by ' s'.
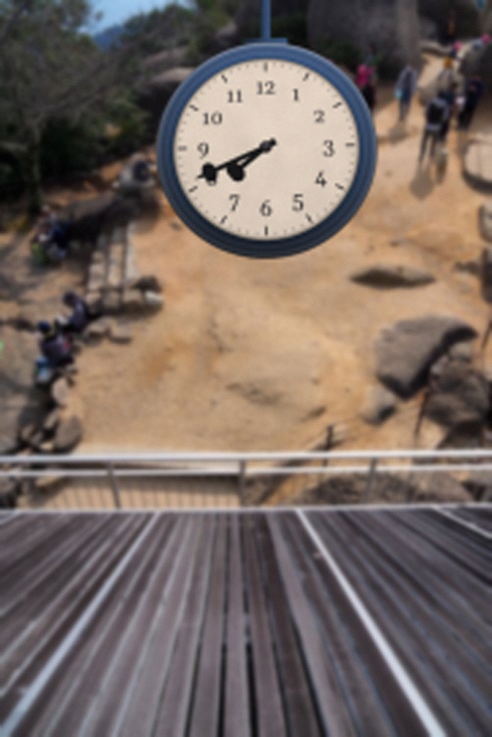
7 h 41 min
